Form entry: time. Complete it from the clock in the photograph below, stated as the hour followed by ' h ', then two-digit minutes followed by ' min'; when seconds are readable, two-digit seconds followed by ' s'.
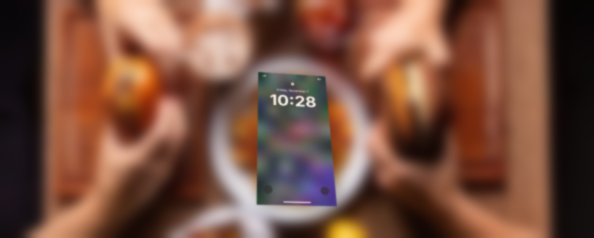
10 h 28 min
